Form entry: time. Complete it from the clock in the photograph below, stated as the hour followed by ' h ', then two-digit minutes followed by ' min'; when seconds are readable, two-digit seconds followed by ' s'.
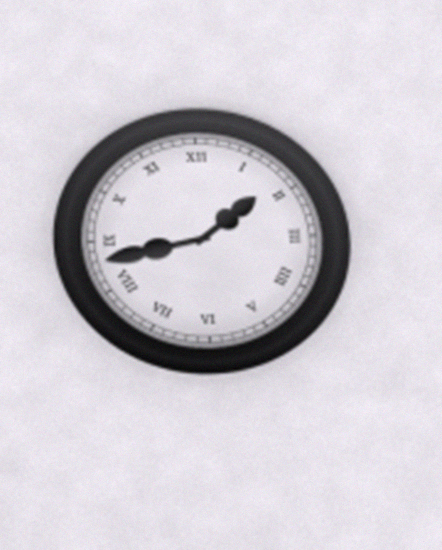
1 h 43 min
